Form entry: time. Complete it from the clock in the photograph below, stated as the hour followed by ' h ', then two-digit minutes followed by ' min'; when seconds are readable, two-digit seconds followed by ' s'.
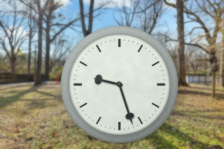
9 h 27 min
